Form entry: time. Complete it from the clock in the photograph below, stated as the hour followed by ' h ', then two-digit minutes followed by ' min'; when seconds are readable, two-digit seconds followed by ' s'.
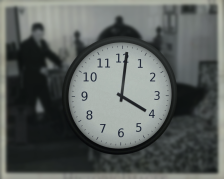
4 h 01 min
